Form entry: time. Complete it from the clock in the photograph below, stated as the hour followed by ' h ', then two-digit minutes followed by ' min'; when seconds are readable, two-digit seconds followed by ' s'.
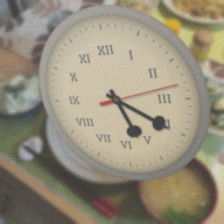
5 h 20 min 13 s
